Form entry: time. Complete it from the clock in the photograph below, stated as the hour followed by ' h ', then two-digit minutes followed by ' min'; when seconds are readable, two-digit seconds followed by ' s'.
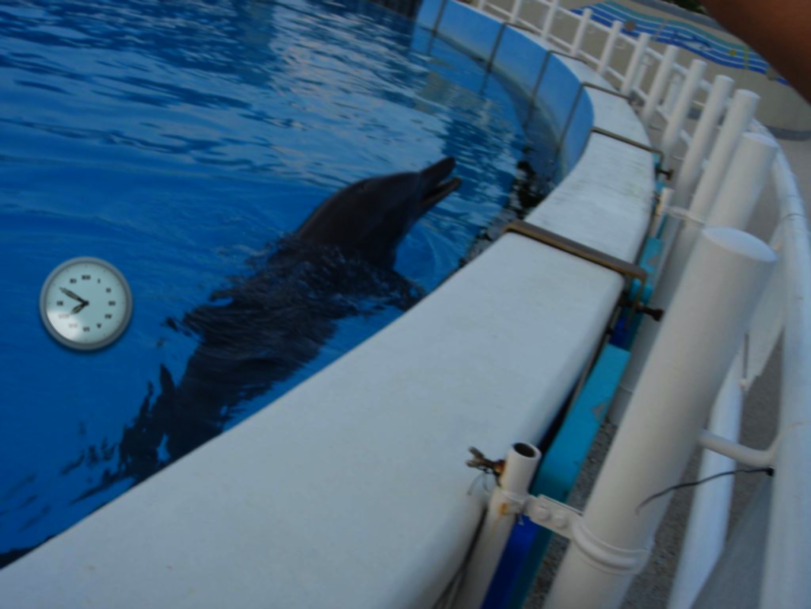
7 h 50 min
